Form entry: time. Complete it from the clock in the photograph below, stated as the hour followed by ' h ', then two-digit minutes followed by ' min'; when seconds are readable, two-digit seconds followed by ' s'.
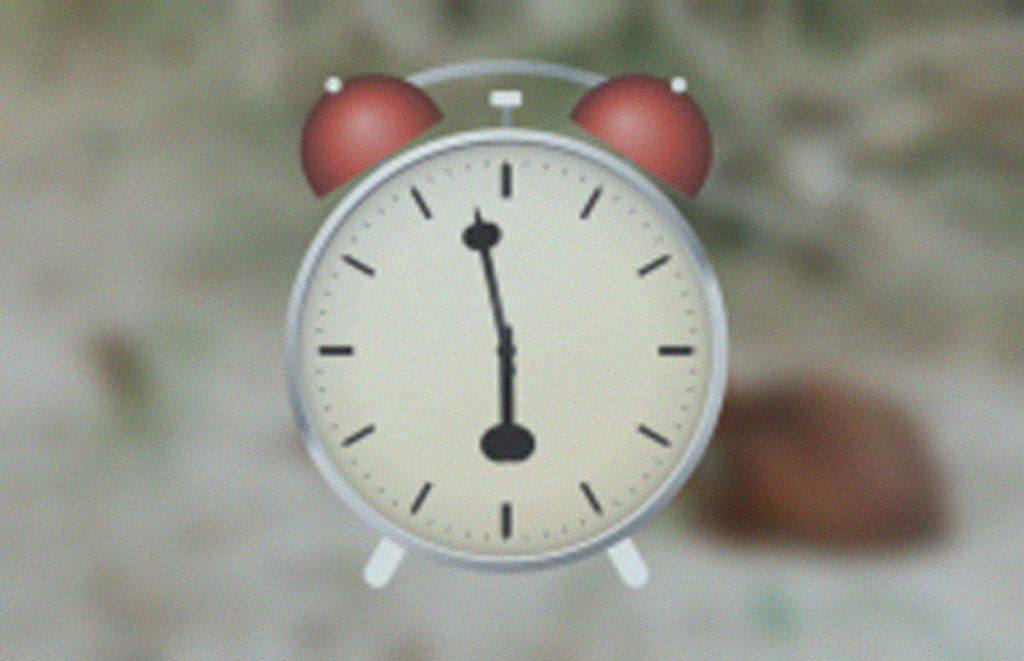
5 h 58 min
